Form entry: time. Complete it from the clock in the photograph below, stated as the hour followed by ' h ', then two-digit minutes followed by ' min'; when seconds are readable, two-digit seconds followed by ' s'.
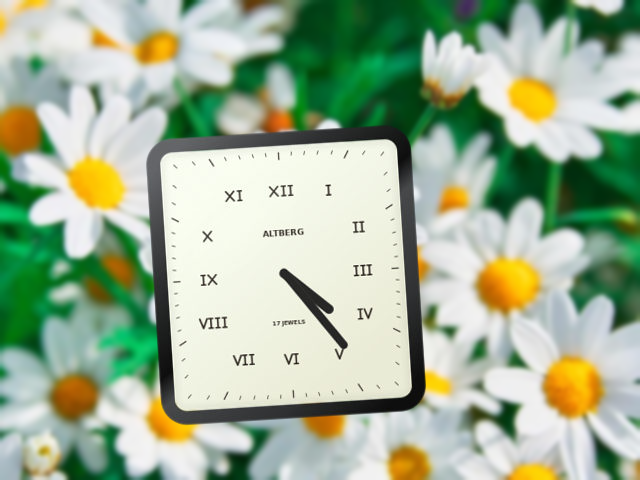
4 h 24 min
